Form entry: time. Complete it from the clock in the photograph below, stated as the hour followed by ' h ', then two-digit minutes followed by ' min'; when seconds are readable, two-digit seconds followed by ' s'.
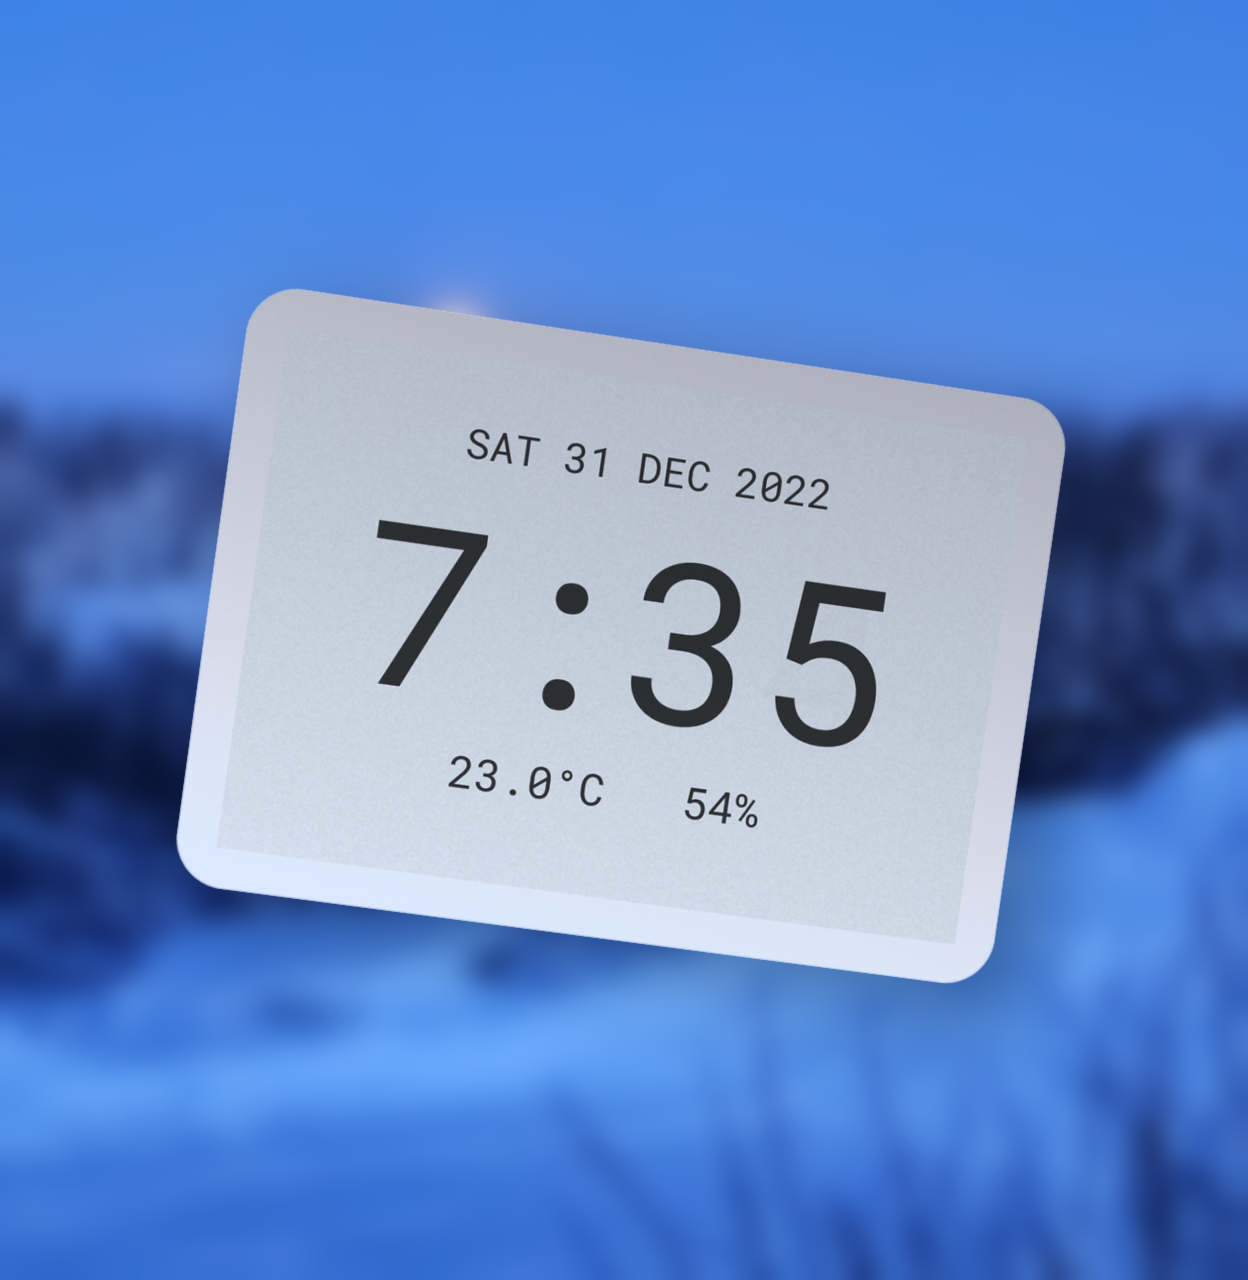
7 h 35 min
